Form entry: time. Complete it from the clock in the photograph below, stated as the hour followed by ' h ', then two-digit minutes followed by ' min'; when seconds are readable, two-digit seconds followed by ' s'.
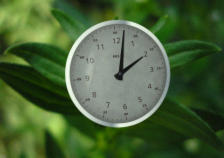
2 h 02 min
